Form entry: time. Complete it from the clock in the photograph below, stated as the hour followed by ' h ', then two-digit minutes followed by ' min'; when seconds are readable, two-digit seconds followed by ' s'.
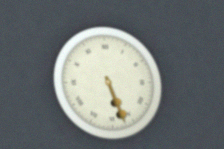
5 h 27 min
